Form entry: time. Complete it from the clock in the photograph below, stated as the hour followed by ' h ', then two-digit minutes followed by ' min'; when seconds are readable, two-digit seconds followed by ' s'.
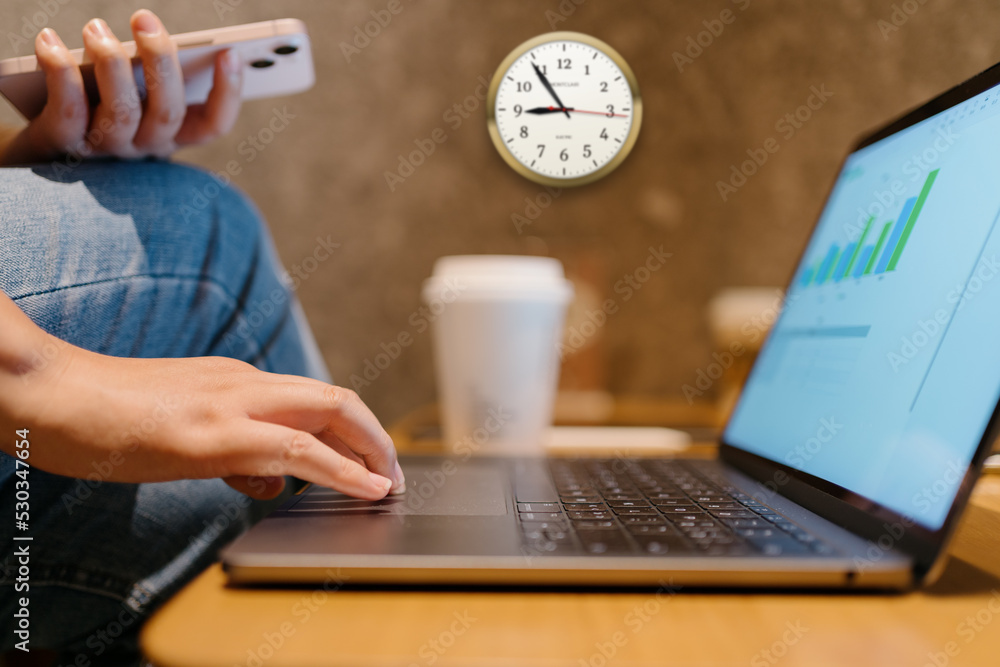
8 h 54 min 16 s
